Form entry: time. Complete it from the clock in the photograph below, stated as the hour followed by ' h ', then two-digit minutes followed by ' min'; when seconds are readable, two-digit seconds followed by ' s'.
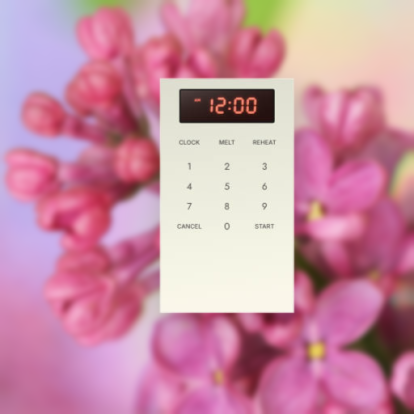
12 h 00 min
